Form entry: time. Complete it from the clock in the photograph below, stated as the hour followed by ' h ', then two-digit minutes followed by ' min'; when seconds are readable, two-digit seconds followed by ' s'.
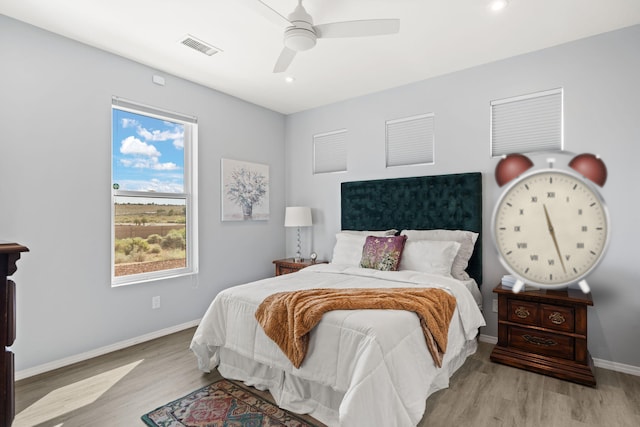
11 h 27 min
